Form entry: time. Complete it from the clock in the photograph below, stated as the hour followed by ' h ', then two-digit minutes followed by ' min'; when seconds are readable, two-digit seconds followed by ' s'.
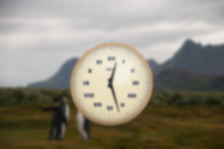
12 h 27 min
